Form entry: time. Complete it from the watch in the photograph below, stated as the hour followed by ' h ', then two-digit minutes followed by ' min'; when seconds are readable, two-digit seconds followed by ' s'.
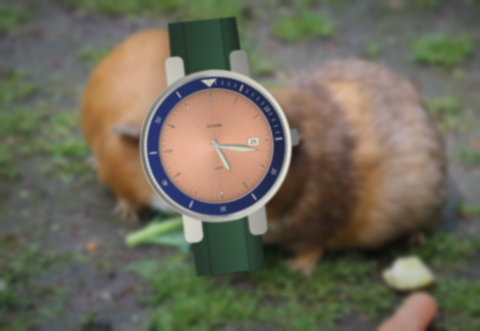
5 h 17 min
